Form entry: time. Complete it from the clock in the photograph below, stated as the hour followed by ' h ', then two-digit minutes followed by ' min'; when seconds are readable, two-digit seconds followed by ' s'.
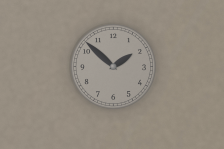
1 h 52 min
